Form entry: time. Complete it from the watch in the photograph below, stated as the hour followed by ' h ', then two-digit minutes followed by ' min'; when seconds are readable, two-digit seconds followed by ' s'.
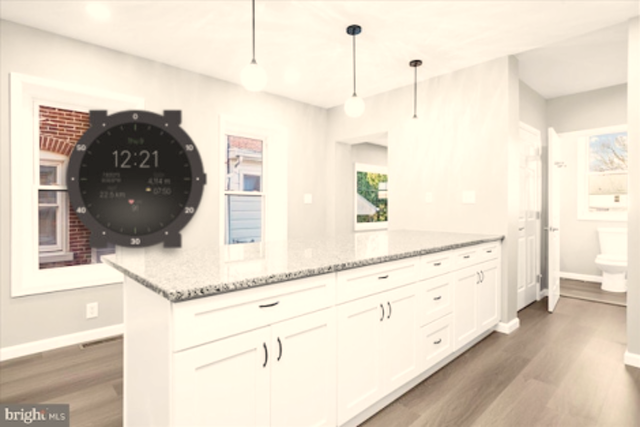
12 h 21 min
